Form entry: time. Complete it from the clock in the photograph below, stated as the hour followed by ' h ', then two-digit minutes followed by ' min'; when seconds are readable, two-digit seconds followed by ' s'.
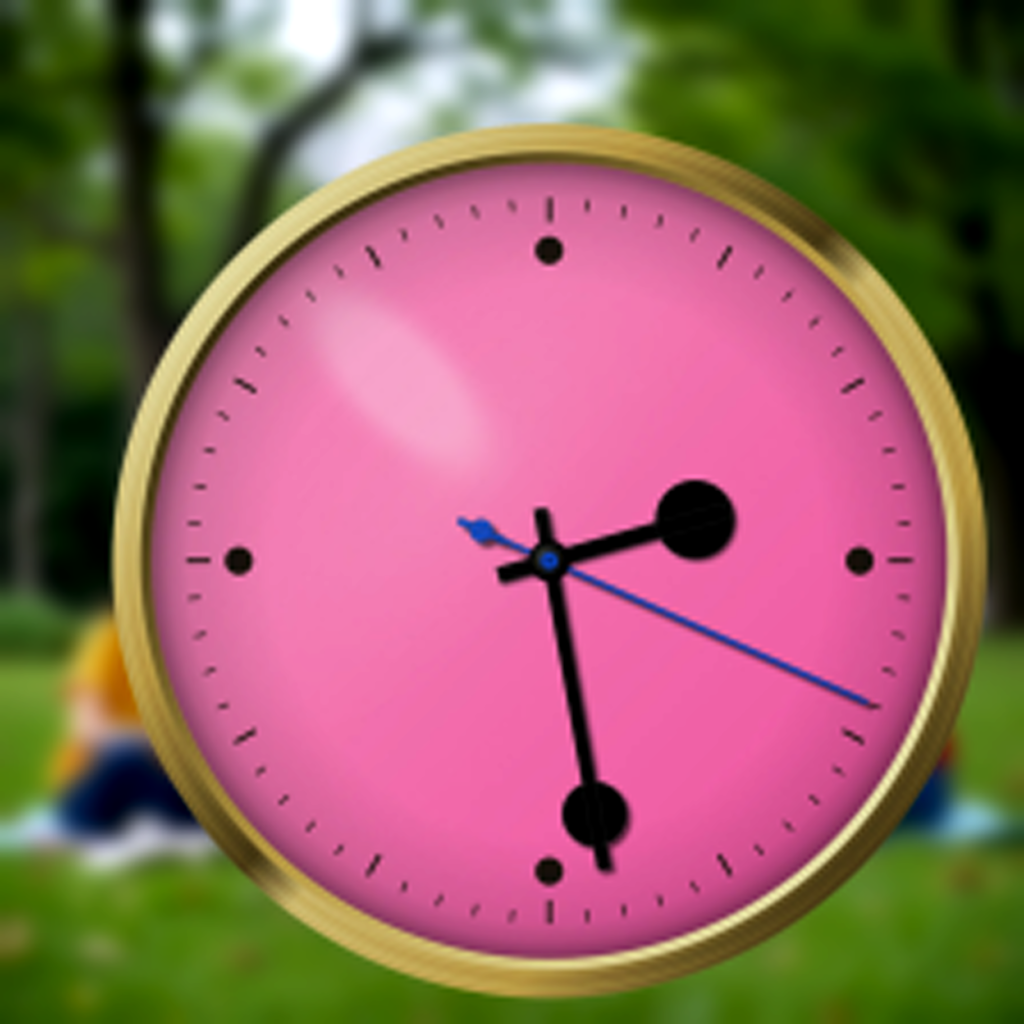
2 h 28 min 19 s
